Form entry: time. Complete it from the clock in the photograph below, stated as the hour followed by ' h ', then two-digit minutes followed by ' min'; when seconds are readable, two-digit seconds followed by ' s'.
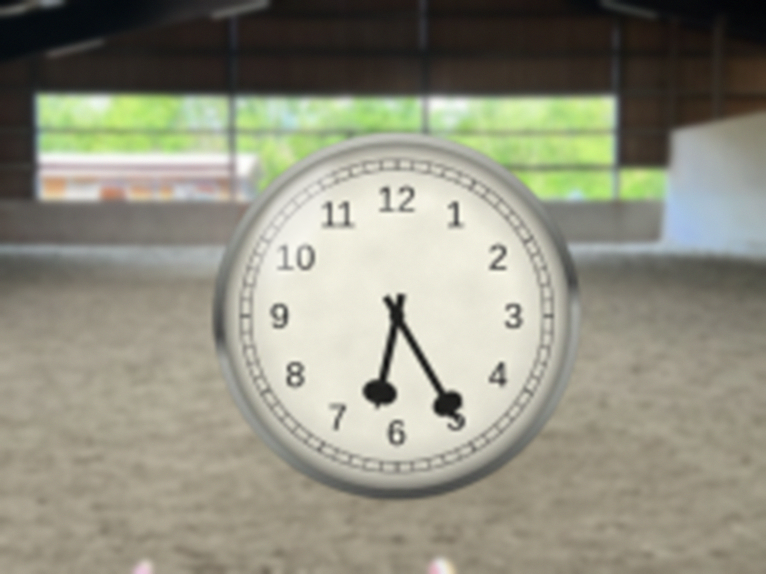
6 h 25 min
